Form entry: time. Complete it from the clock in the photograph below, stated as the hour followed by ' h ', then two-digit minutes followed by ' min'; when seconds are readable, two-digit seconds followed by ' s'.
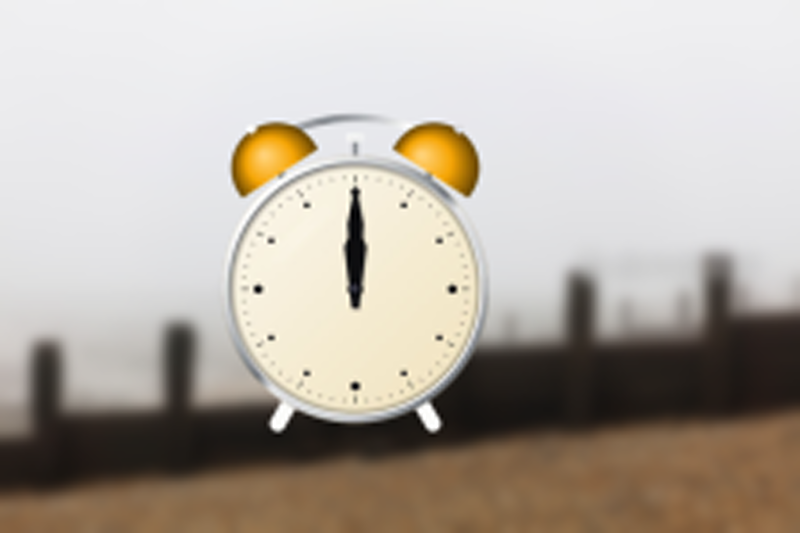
12 h 00 min
